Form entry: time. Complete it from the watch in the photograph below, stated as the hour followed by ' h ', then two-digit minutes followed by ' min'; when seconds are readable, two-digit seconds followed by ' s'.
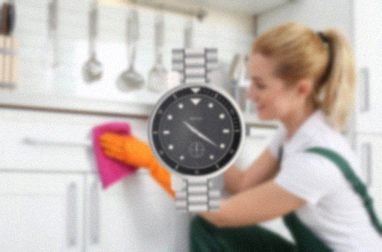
10 h 21 min
